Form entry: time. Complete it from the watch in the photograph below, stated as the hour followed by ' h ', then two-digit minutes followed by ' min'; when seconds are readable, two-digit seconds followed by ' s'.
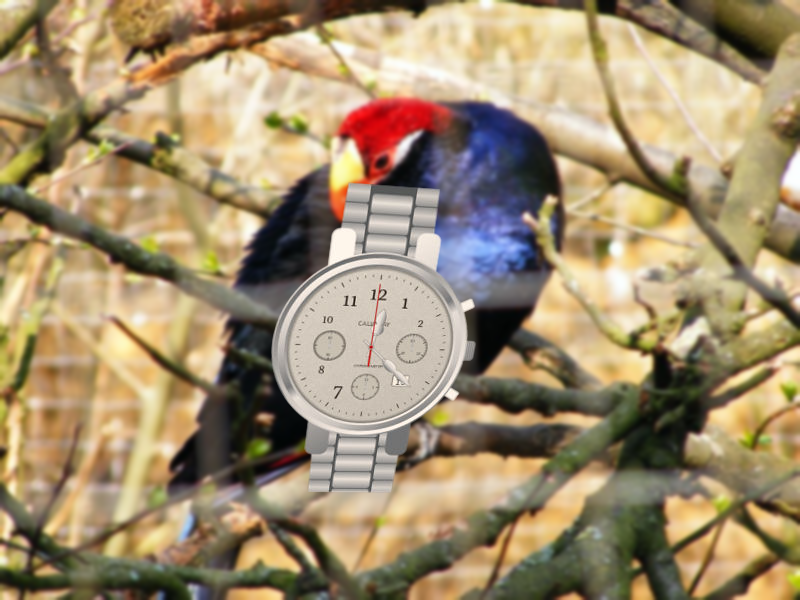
12 h 22 min
